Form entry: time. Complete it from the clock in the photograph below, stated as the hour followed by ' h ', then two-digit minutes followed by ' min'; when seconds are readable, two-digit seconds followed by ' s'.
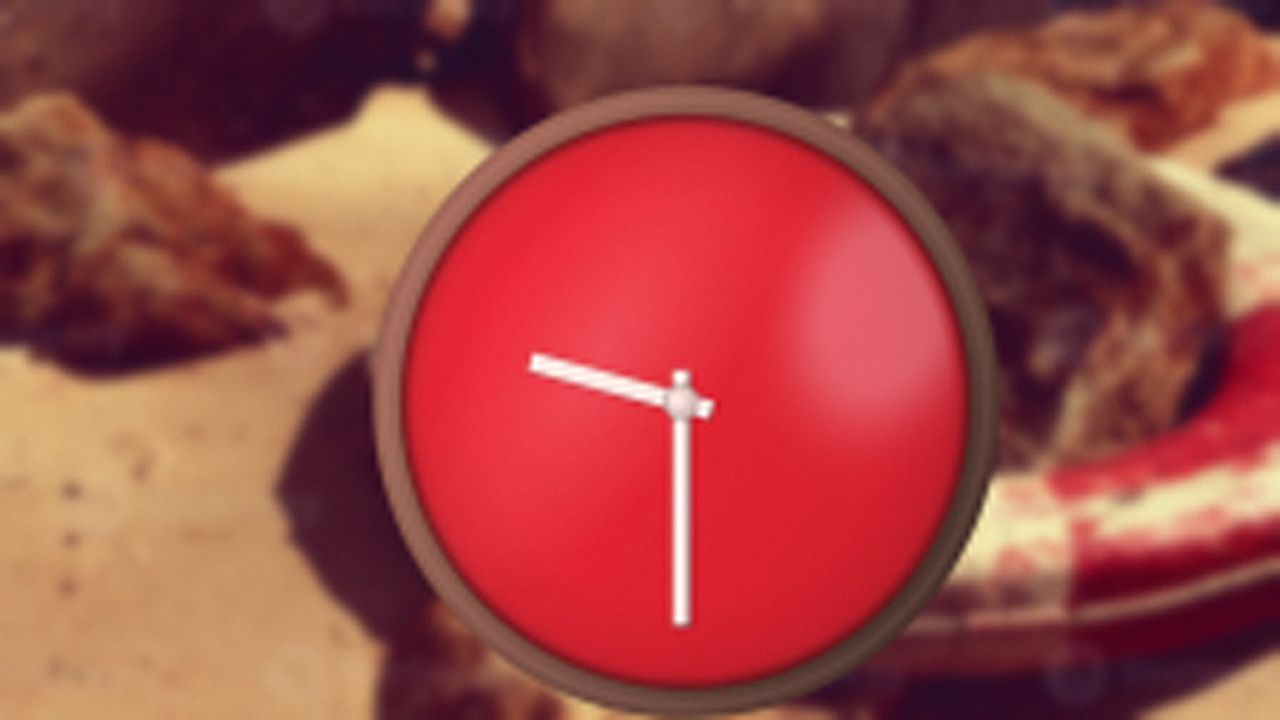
9 h 30 min
